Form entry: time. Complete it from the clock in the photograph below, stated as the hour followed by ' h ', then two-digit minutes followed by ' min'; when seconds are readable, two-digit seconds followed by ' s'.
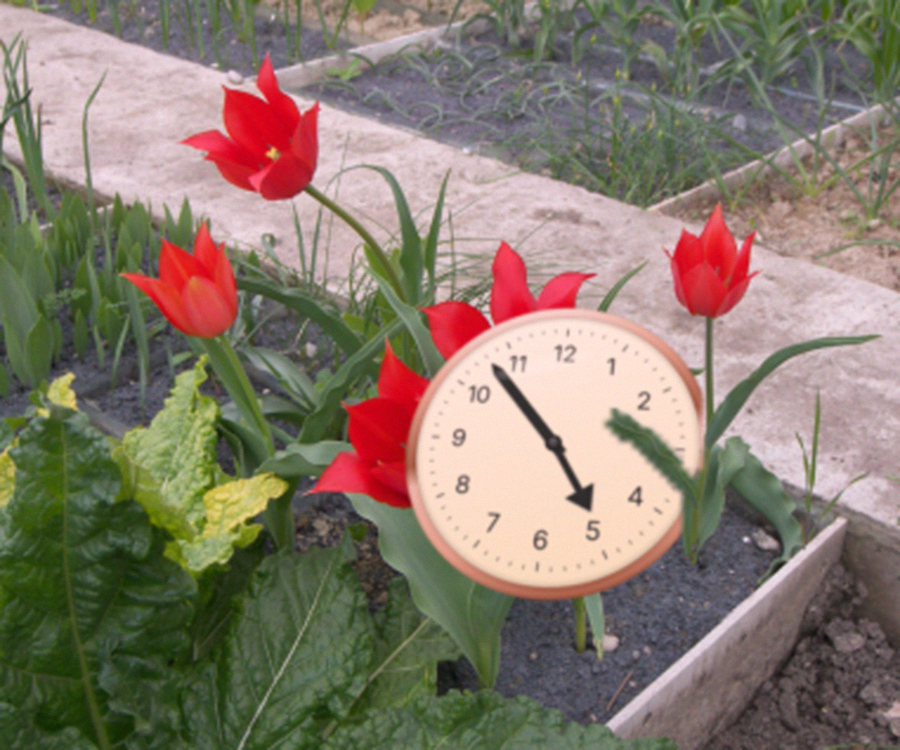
4 h 53 min
